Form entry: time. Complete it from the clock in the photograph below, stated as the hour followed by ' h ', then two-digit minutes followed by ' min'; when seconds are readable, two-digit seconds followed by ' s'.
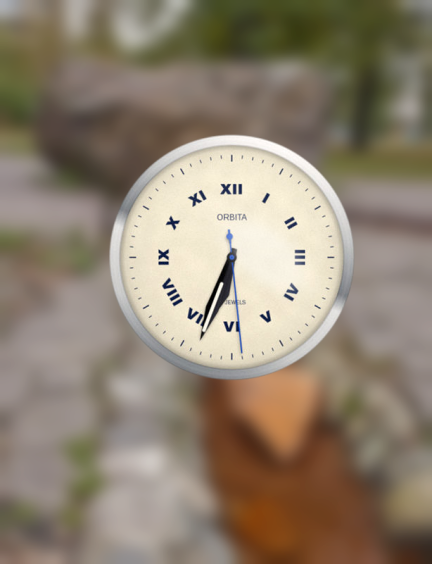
6 h 33 min 29 s
